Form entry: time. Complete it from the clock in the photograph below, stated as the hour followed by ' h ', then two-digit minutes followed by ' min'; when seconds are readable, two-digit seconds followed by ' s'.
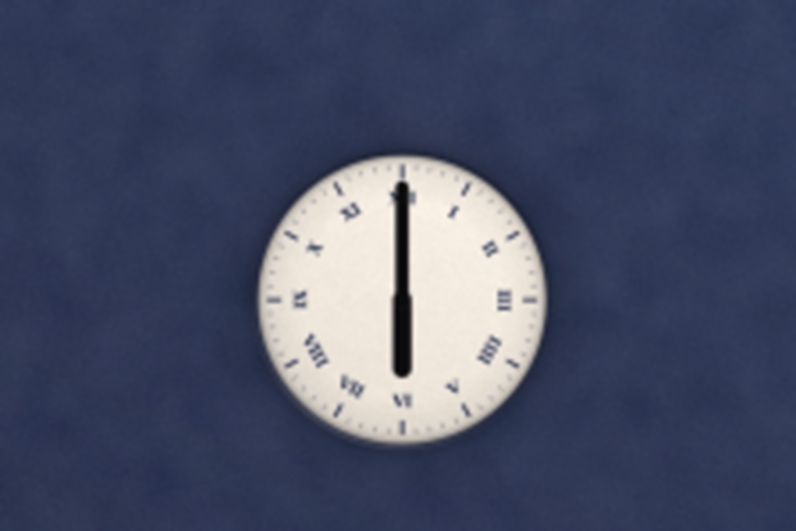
6 h 00 min
